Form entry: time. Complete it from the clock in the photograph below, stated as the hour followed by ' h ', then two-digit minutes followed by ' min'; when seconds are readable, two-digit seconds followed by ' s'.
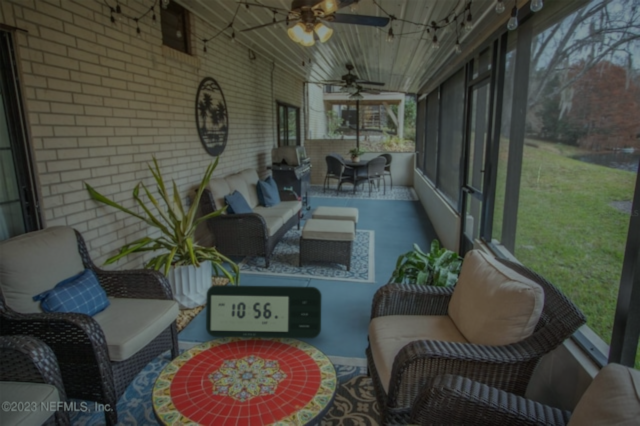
10 h 56 min
